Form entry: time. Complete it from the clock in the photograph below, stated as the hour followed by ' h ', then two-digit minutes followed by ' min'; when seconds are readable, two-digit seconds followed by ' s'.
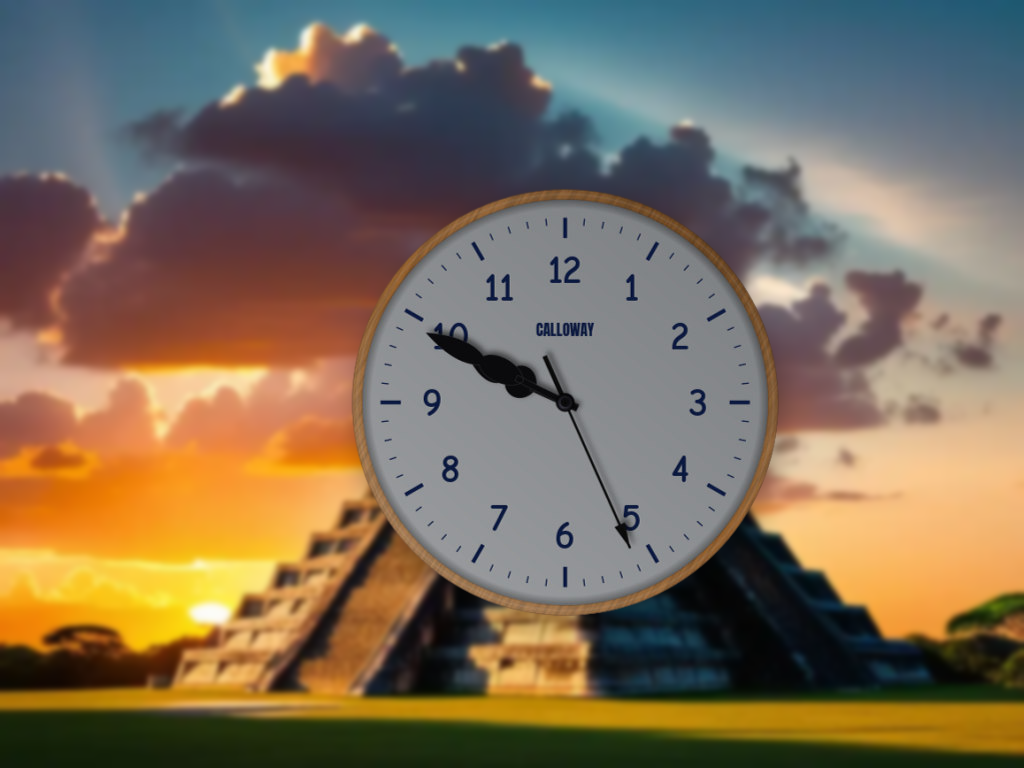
9 h 49 min 26 s
